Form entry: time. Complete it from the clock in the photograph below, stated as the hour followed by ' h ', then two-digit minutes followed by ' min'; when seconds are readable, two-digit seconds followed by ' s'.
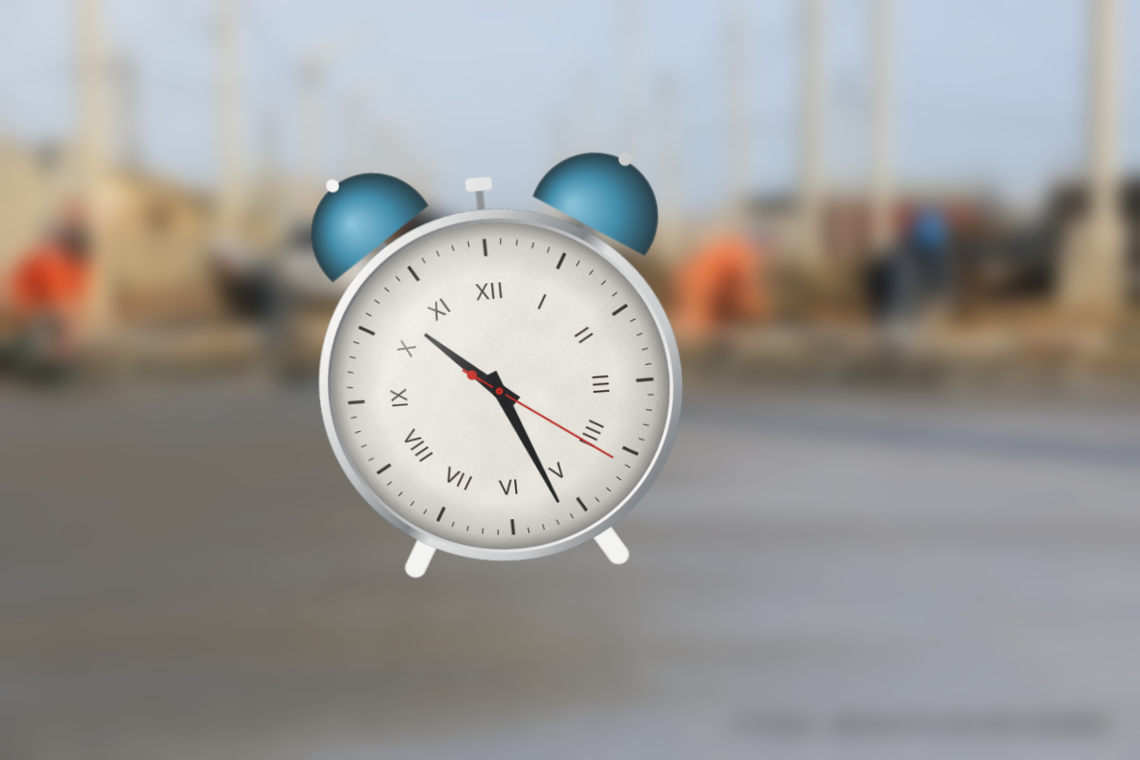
10 h 26 min 21 s
